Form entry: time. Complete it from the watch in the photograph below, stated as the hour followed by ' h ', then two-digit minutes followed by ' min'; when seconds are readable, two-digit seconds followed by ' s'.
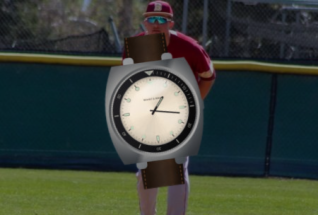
1 h 17 min
